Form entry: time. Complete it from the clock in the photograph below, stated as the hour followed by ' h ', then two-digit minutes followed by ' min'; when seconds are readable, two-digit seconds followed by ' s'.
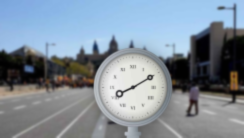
8 h 10 min
